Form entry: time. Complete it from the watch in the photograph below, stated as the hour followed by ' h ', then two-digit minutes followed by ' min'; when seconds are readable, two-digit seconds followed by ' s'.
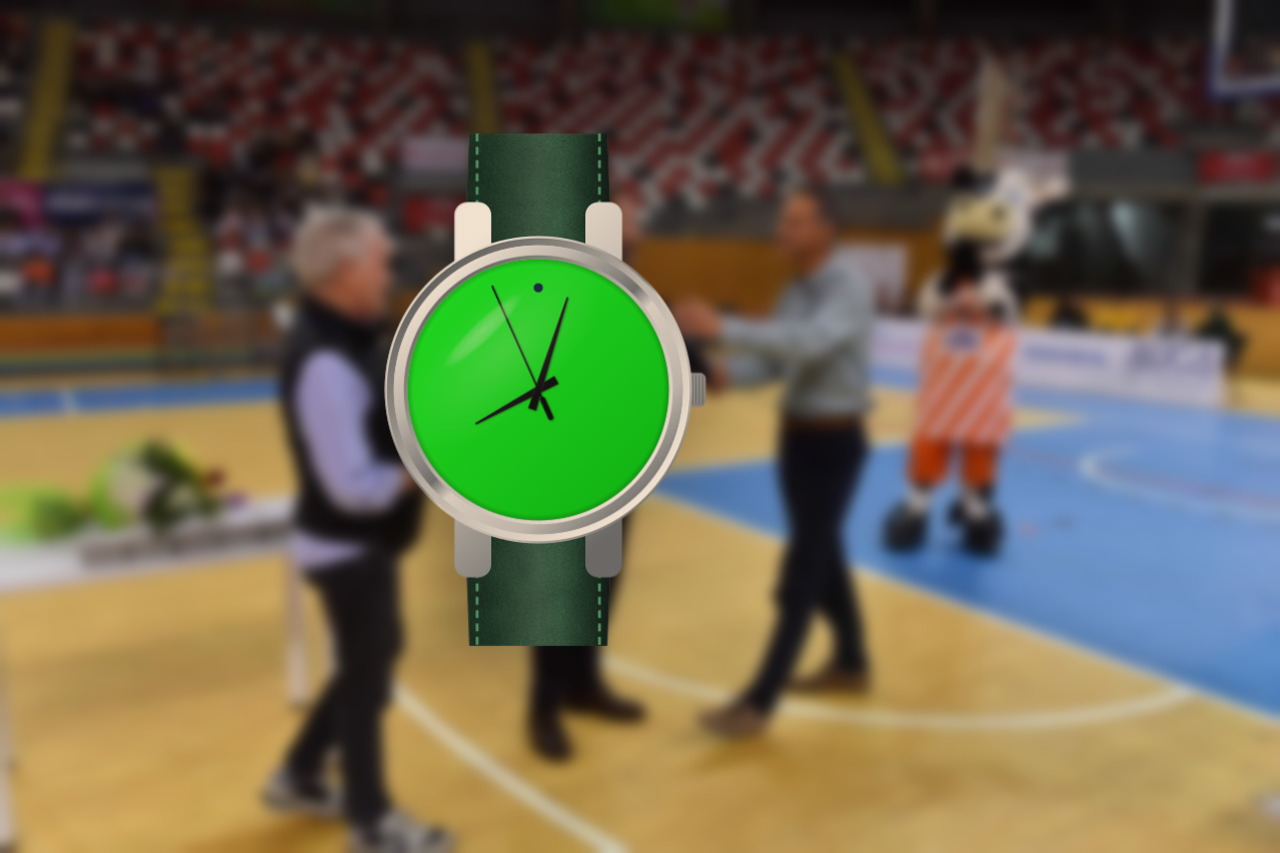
8 h 02 min 56 s
